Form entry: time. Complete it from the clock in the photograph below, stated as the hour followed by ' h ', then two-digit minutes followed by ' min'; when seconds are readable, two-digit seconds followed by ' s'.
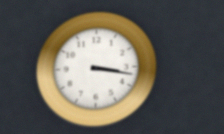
3 h 17 min
